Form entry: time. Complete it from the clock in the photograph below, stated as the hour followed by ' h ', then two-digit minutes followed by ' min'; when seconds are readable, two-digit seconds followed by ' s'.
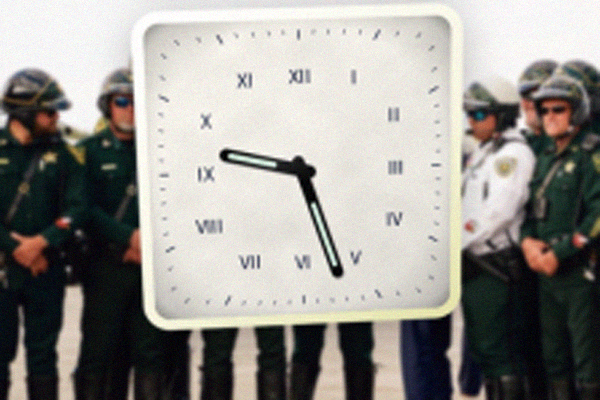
9 h 27 min
